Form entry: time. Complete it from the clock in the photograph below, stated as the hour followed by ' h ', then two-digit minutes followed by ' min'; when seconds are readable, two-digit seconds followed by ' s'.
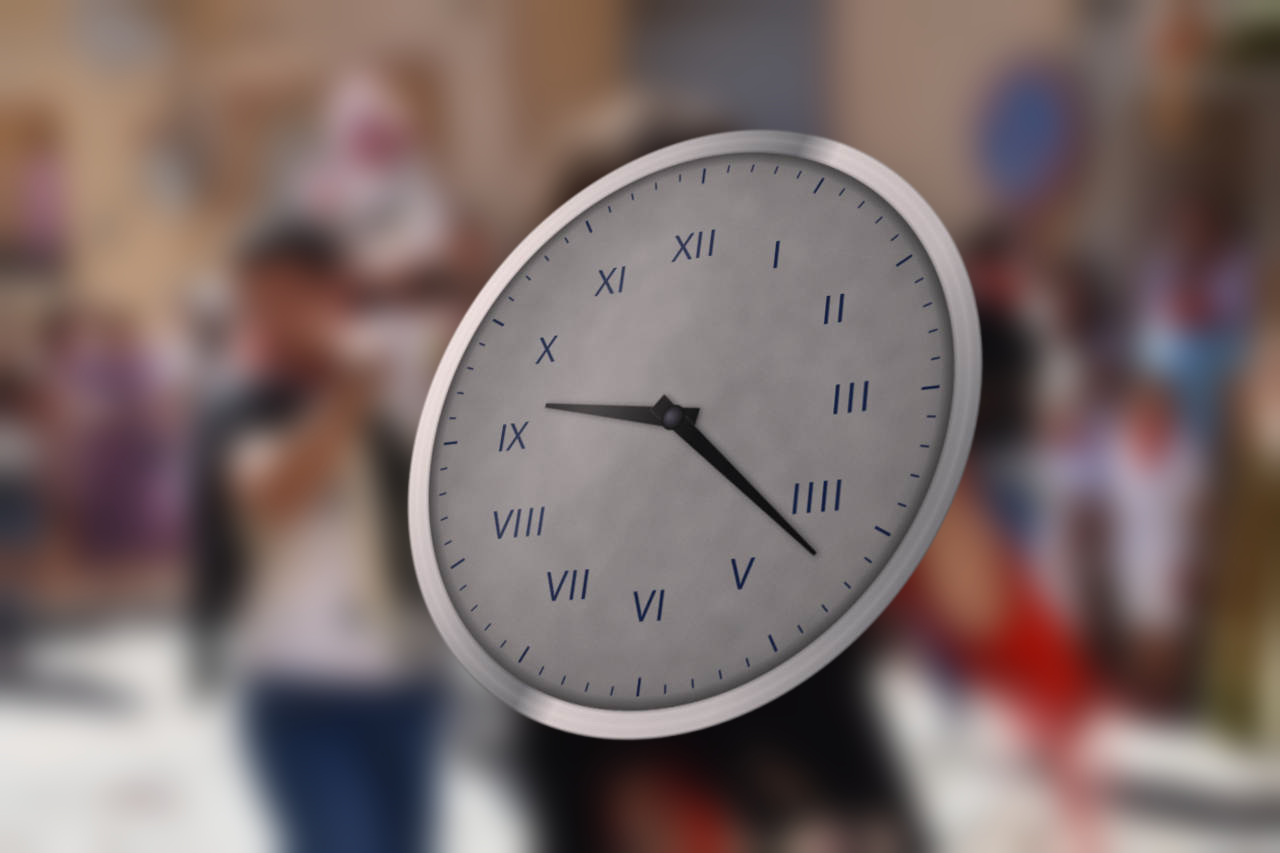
9 h 22 min
